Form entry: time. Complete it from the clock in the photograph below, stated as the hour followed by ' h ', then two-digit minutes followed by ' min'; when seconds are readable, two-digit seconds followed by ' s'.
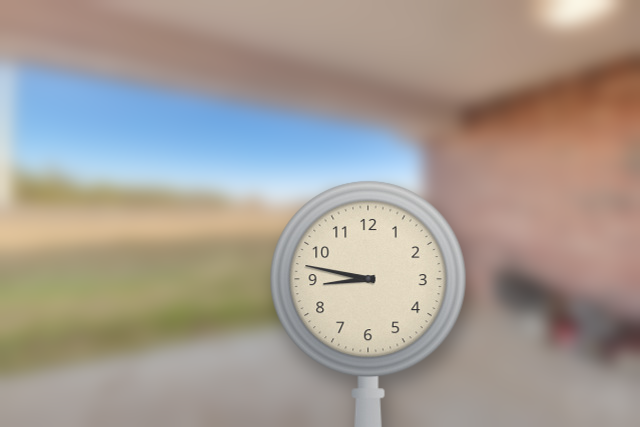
8 h 47 min
